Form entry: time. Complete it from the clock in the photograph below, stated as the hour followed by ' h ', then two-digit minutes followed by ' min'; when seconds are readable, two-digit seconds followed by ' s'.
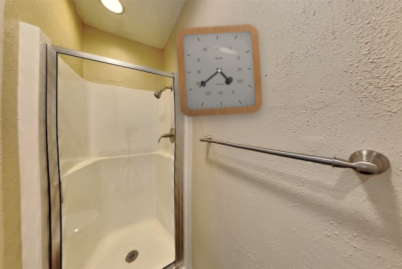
4 h 39 min
